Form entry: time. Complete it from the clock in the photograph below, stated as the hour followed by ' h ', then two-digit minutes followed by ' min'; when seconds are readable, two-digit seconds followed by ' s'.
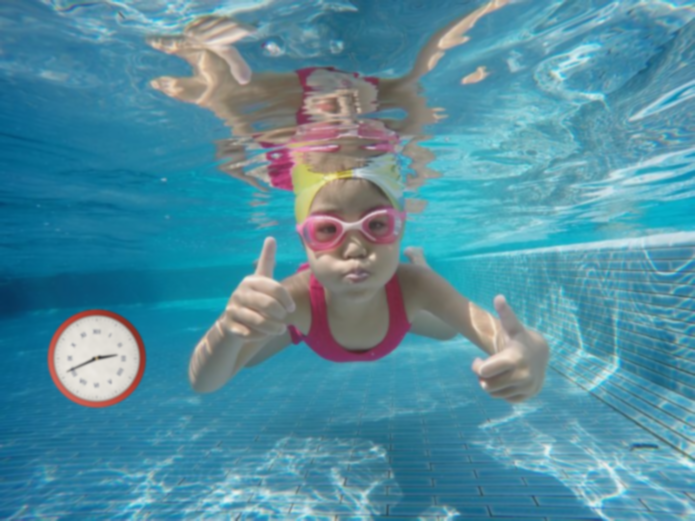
2 h 41 min
